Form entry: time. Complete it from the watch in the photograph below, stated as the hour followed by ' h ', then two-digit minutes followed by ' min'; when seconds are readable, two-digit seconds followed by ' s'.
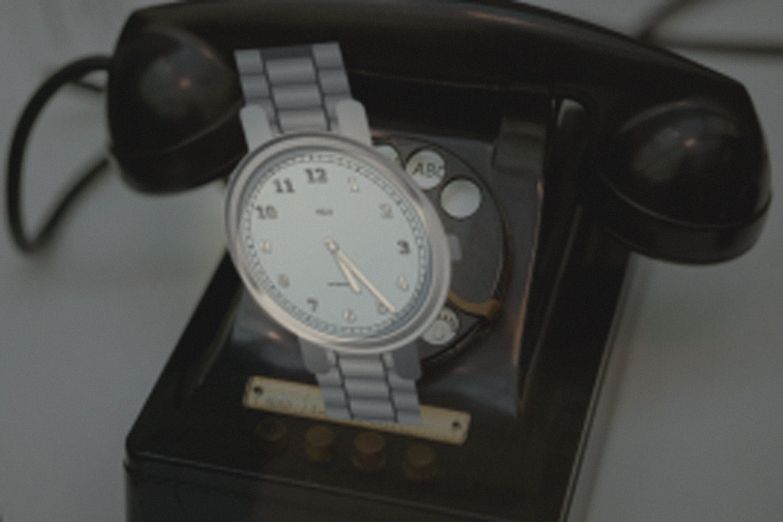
5 h 24 min
